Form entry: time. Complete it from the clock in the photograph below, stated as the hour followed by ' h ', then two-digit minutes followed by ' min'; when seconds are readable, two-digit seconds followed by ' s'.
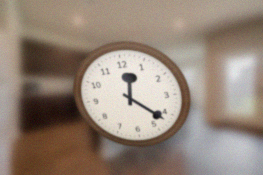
12 h 22 min
